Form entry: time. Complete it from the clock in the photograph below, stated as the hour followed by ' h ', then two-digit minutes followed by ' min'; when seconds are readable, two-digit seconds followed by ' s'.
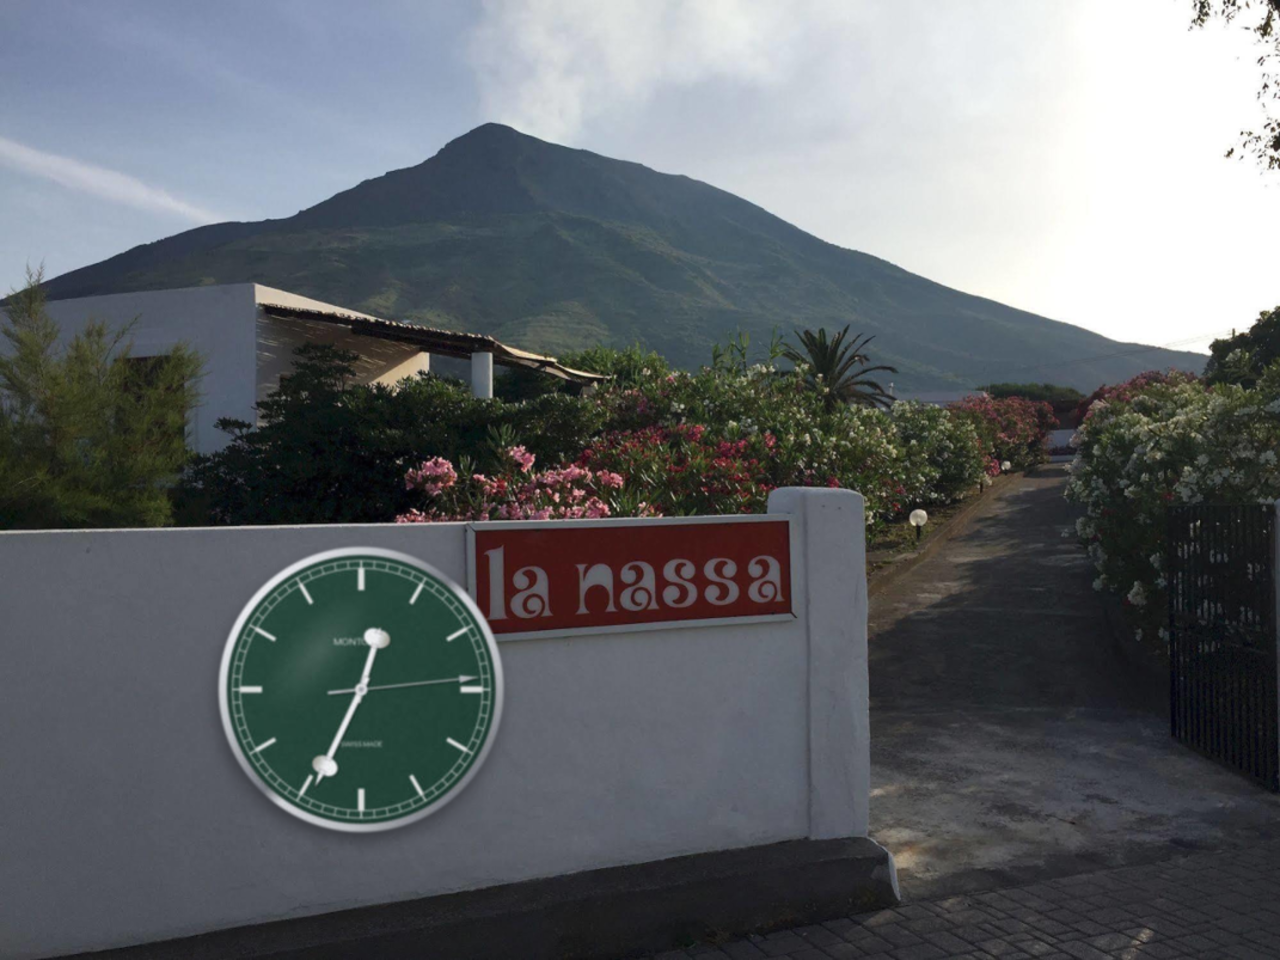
12 h 34 min 14 s
